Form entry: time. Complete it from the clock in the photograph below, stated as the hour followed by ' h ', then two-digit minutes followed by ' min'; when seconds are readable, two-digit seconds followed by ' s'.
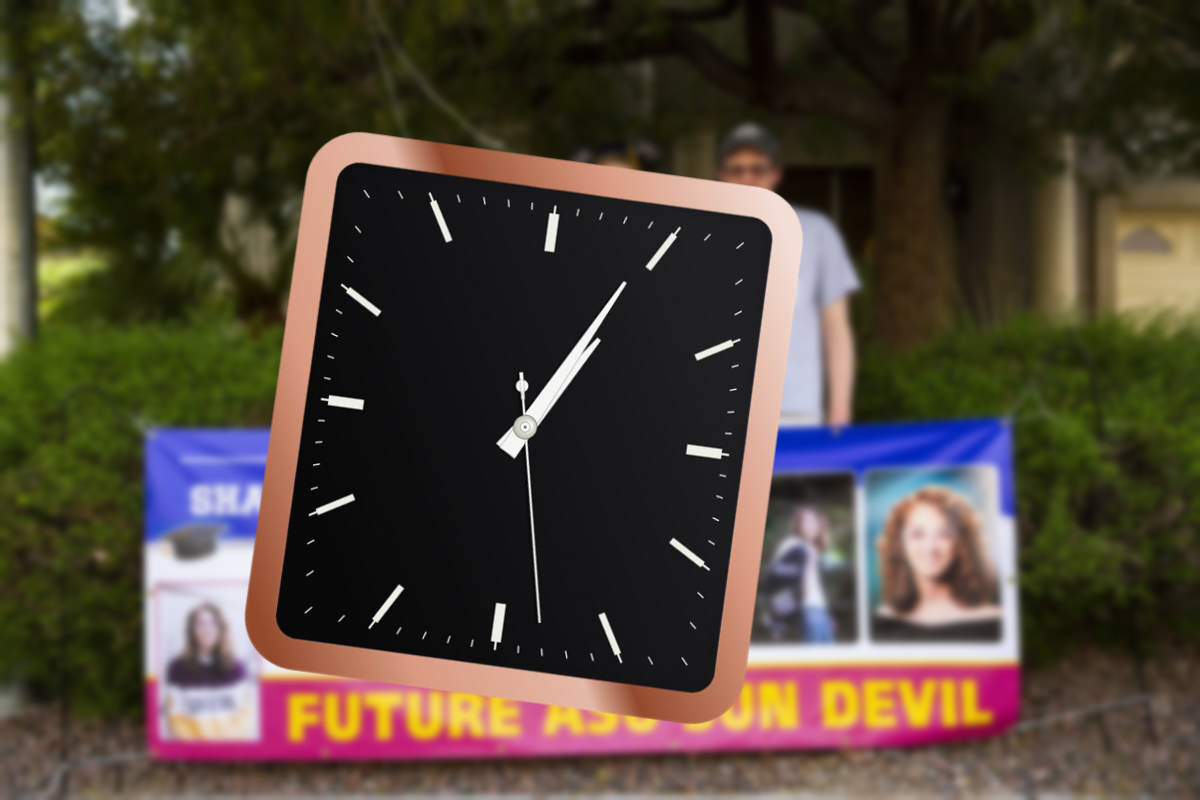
1 h 04 min 28 s
